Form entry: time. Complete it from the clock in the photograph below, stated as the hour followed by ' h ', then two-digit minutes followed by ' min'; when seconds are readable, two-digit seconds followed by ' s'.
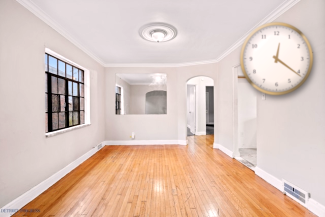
12 h 21 min
